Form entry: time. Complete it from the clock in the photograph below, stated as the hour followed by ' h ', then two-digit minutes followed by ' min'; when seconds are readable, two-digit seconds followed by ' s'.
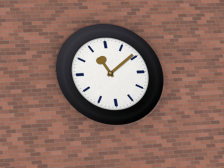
11 h 09 min
